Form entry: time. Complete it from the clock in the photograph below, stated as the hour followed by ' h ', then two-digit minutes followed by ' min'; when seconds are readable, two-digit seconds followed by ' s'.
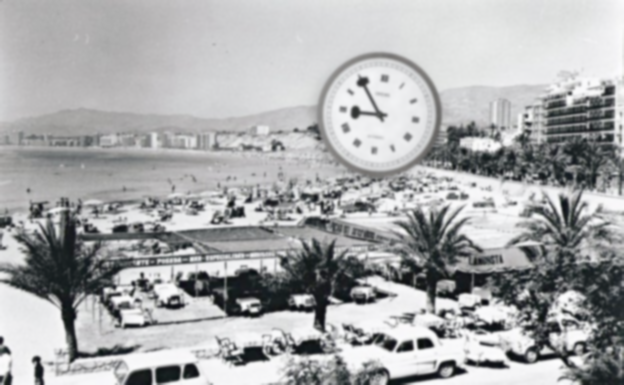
8 h 54 min
